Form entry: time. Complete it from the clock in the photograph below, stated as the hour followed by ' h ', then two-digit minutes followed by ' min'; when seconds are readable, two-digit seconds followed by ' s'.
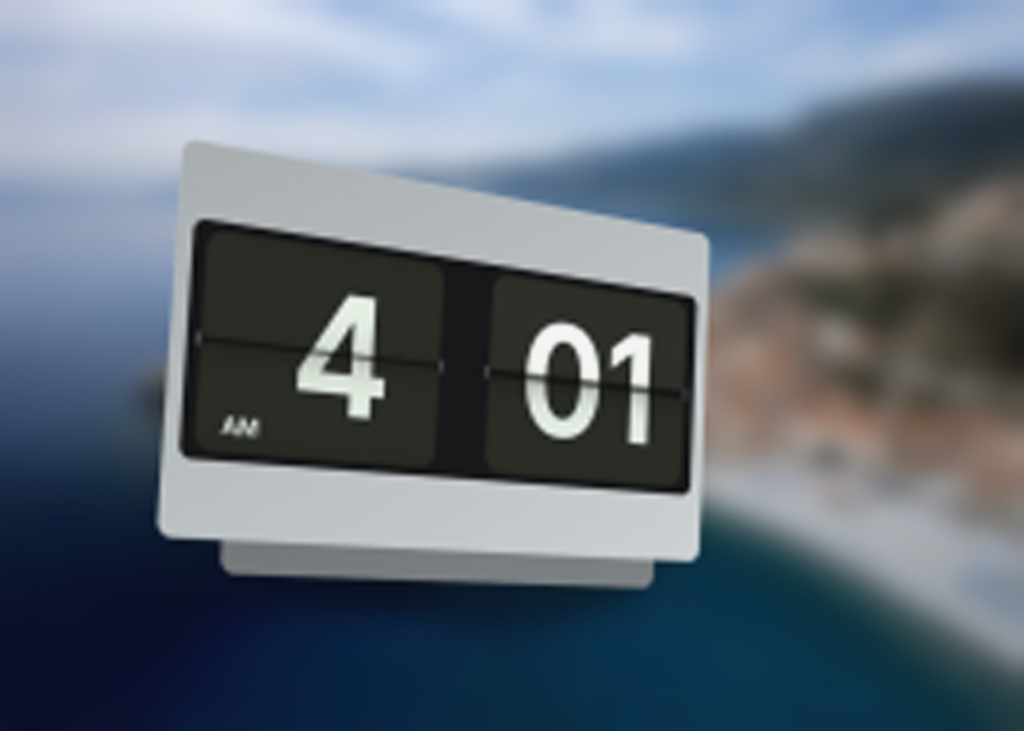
4 h 01 min
